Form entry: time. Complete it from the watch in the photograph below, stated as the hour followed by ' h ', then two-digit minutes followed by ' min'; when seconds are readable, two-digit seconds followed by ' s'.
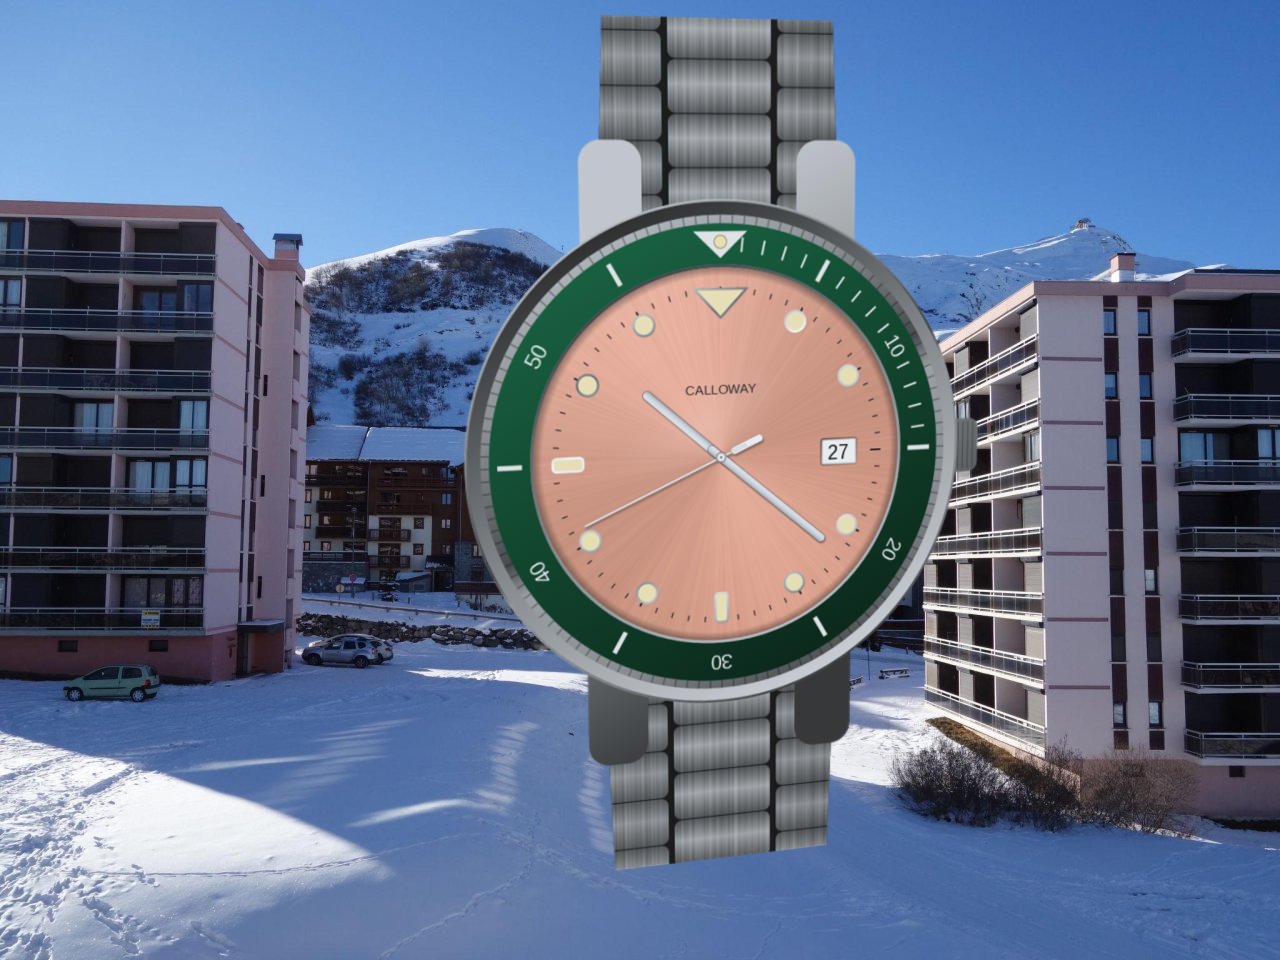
10 h 21 min 41 s
